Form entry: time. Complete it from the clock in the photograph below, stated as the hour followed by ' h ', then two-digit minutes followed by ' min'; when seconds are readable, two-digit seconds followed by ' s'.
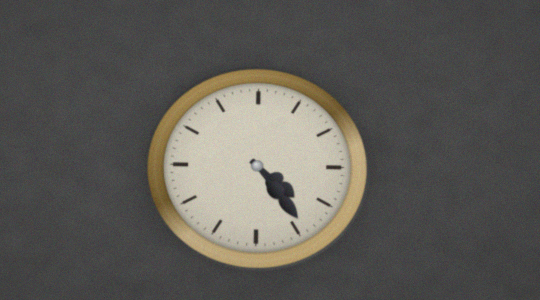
4 h 24 min
